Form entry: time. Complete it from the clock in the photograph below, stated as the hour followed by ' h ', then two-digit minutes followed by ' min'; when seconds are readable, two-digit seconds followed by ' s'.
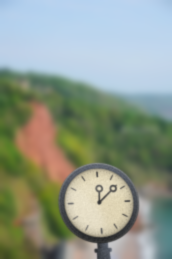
12 h 08 min
